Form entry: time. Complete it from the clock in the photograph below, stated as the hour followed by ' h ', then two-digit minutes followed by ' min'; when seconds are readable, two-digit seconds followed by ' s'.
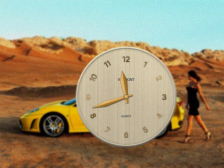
11 h 42 min
